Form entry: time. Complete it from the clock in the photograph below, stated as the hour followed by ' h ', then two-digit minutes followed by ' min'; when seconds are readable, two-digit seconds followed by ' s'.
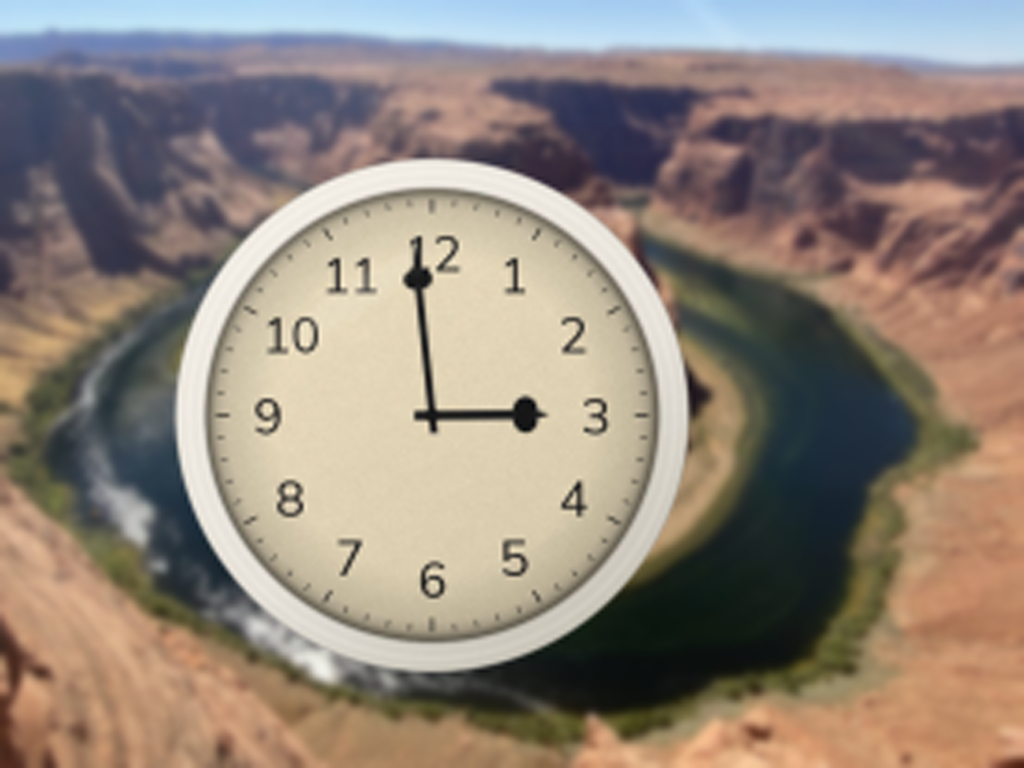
2 h 59 min
